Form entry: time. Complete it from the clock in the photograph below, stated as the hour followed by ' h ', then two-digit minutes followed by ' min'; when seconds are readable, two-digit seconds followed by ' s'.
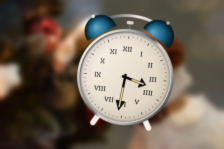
3 h 31 min
